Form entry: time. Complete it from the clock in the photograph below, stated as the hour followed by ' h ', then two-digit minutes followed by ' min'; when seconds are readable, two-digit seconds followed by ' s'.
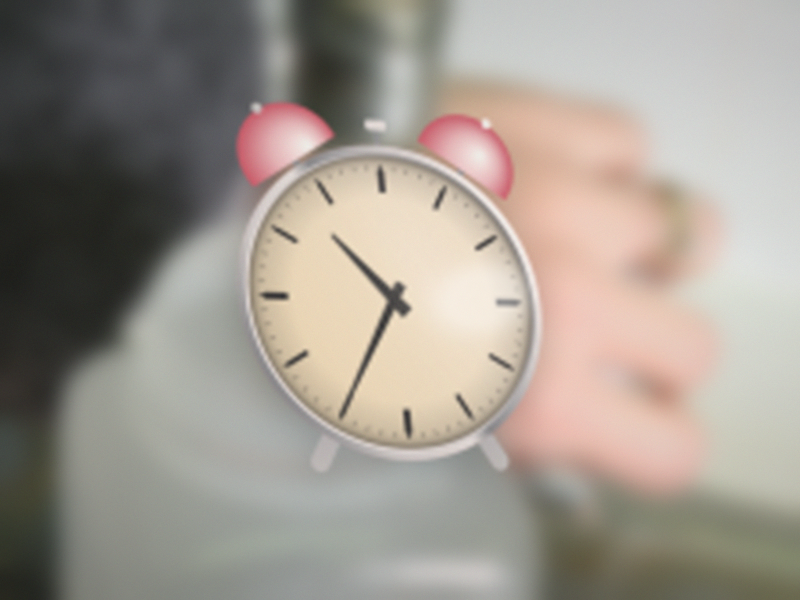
10 h 35 min
